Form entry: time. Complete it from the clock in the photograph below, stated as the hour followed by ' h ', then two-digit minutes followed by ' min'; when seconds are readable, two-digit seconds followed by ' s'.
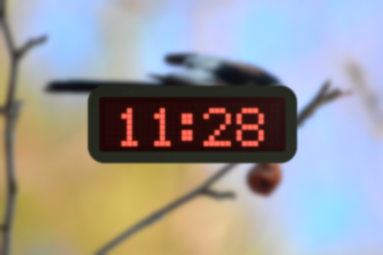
11 h 28 min
